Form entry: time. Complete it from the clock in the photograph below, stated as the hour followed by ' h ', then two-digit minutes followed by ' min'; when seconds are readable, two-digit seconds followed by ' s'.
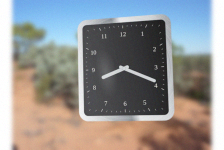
8 h 19 min
